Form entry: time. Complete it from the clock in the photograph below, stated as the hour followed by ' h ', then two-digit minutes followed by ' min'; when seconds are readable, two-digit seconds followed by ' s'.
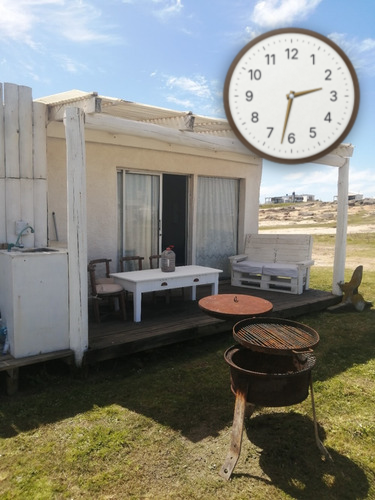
2 h 32 min
